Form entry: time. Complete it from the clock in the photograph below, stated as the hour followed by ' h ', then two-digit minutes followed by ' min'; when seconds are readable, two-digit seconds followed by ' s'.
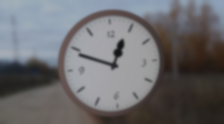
12 h 49 min
